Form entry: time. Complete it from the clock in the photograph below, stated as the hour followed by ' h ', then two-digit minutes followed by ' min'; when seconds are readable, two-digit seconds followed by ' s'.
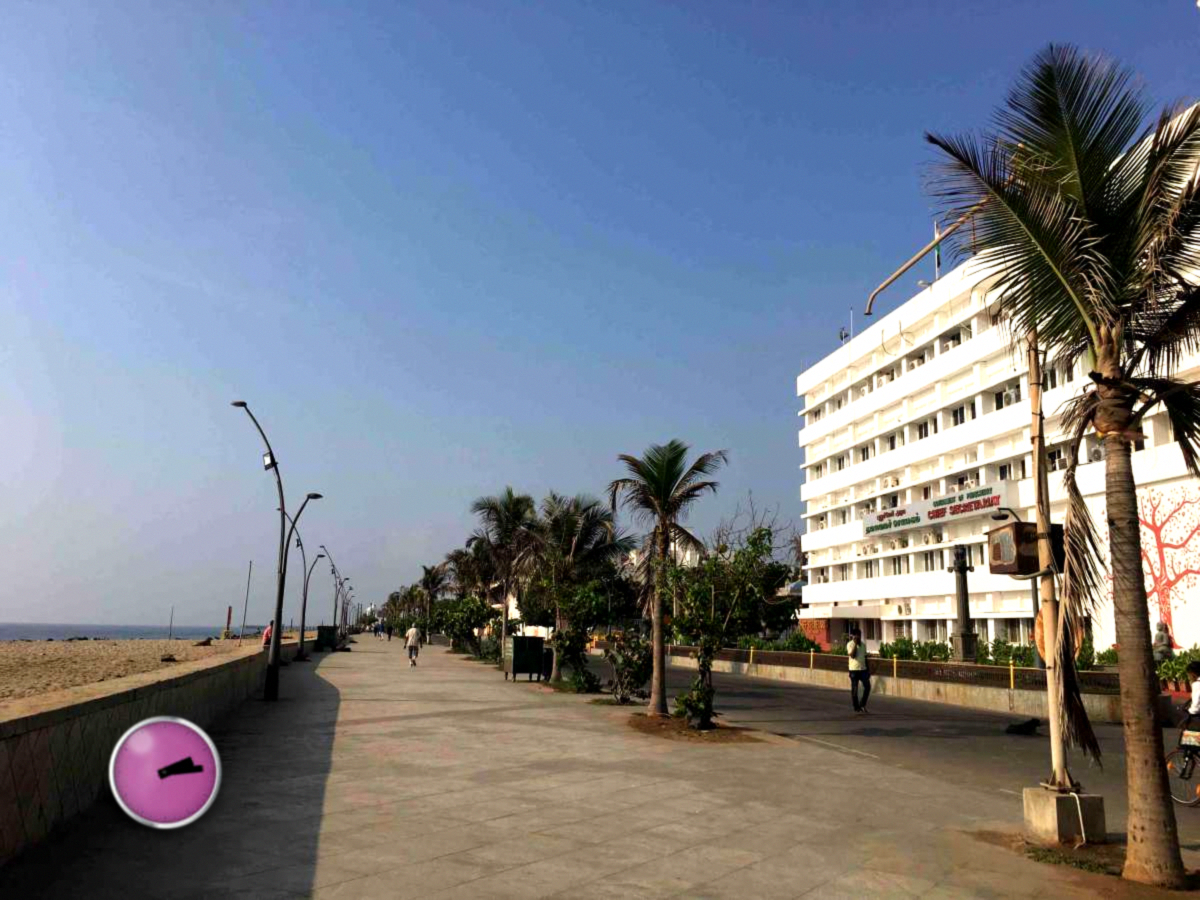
2 h 14 min
